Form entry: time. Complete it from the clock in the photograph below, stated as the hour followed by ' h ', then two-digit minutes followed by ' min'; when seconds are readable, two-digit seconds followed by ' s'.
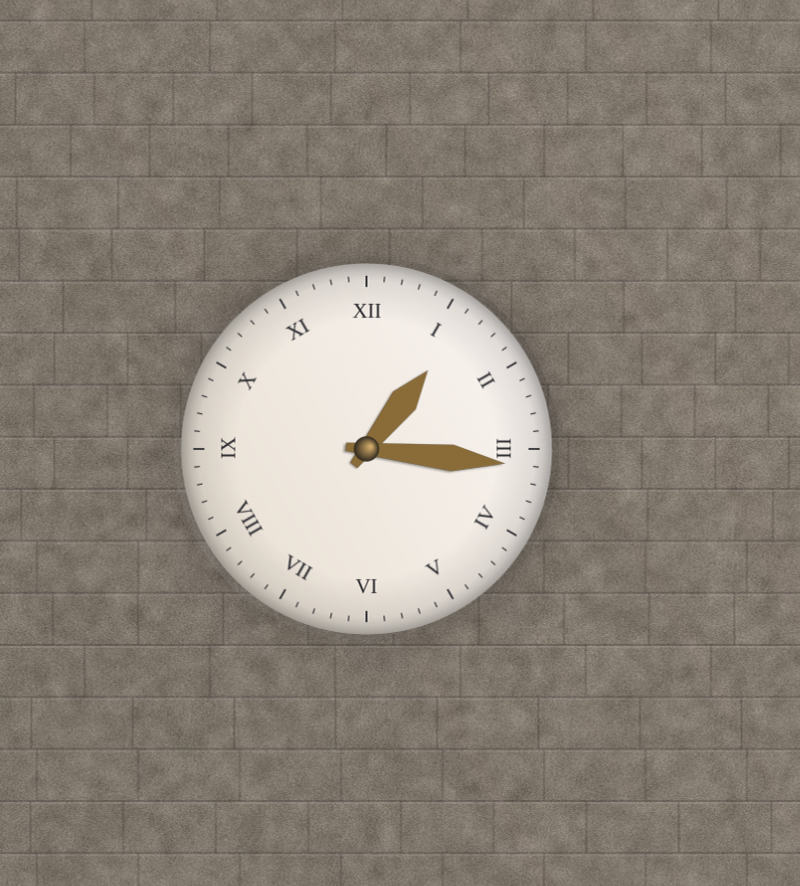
1 h 16 min
